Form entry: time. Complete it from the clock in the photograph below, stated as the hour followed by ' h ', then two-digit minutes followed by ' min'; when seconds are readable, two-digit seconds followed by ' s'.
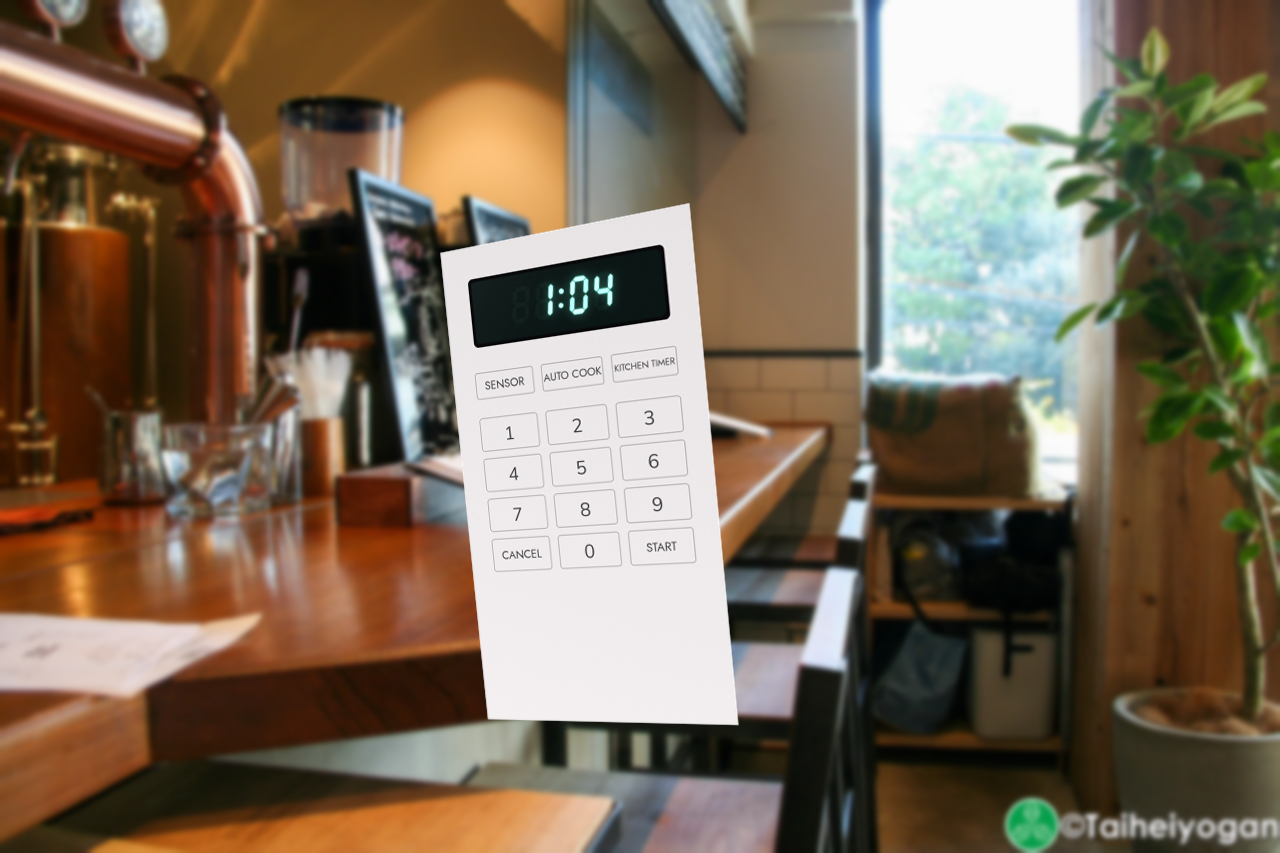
1 h 04 min
